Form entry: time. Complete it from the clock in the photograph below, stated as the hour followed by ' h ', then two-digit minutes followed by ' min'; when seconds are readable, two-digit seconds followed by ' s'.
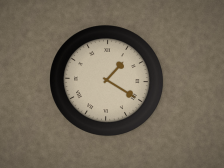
1 h 20 min
